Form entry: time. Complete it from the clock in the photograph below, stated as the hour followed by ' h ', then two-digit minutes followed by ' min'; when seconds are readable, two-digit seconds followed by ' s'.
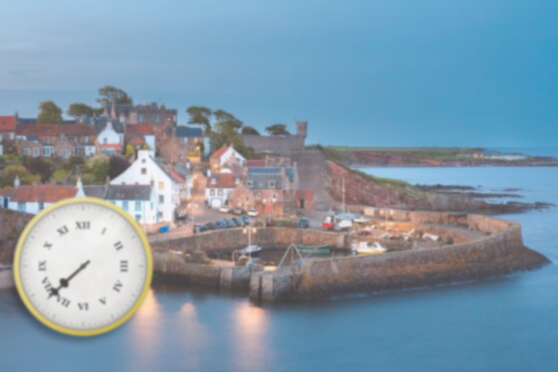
7 h 38 min
